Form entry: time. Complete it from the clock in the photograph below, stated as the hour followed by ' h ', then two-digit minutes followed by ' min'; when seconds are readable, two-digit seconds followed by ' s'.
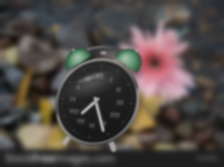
7 h 26 min
